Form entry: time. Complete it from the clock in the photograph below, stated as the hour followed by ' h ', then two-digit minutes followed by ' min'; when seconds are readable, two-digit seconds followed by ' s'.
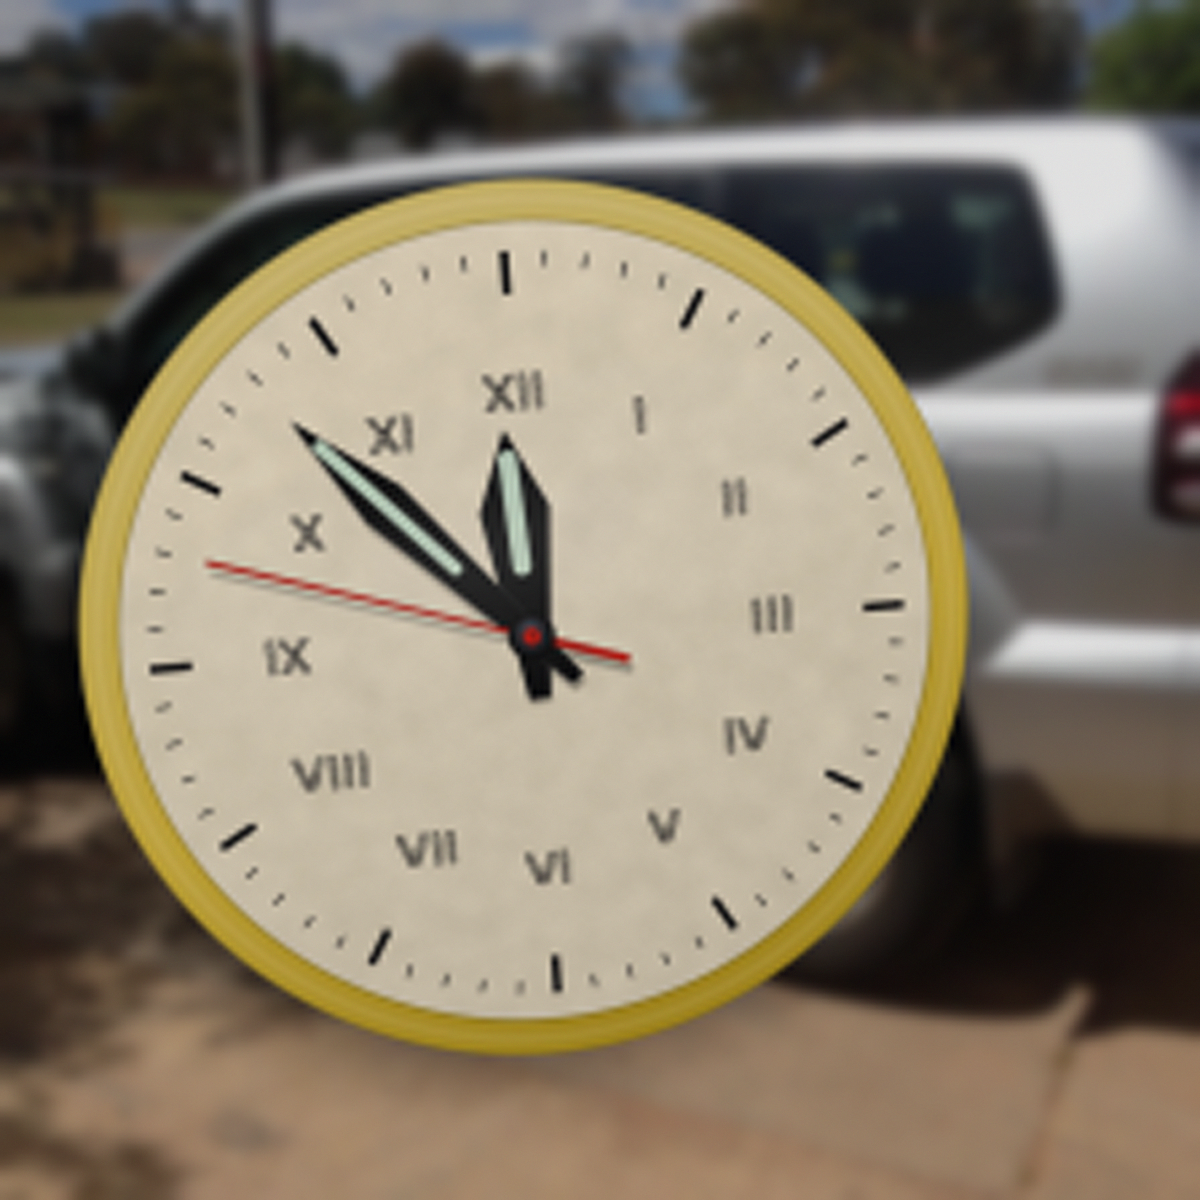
11 h 52 min 48 s
